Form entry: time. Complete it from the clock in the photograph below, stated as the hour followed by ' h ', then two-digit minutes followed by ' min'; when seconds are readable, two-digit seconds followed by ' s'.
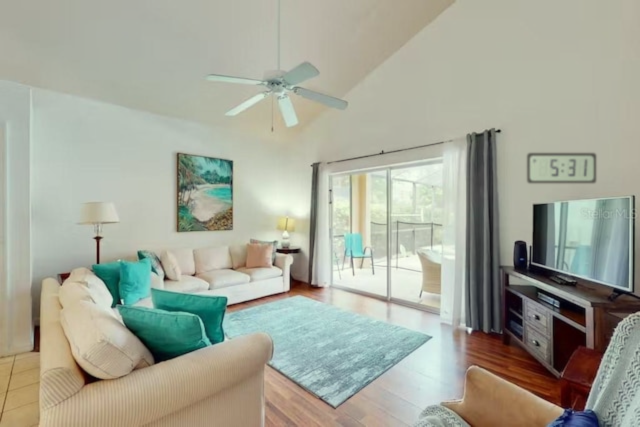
5 h 31 min
